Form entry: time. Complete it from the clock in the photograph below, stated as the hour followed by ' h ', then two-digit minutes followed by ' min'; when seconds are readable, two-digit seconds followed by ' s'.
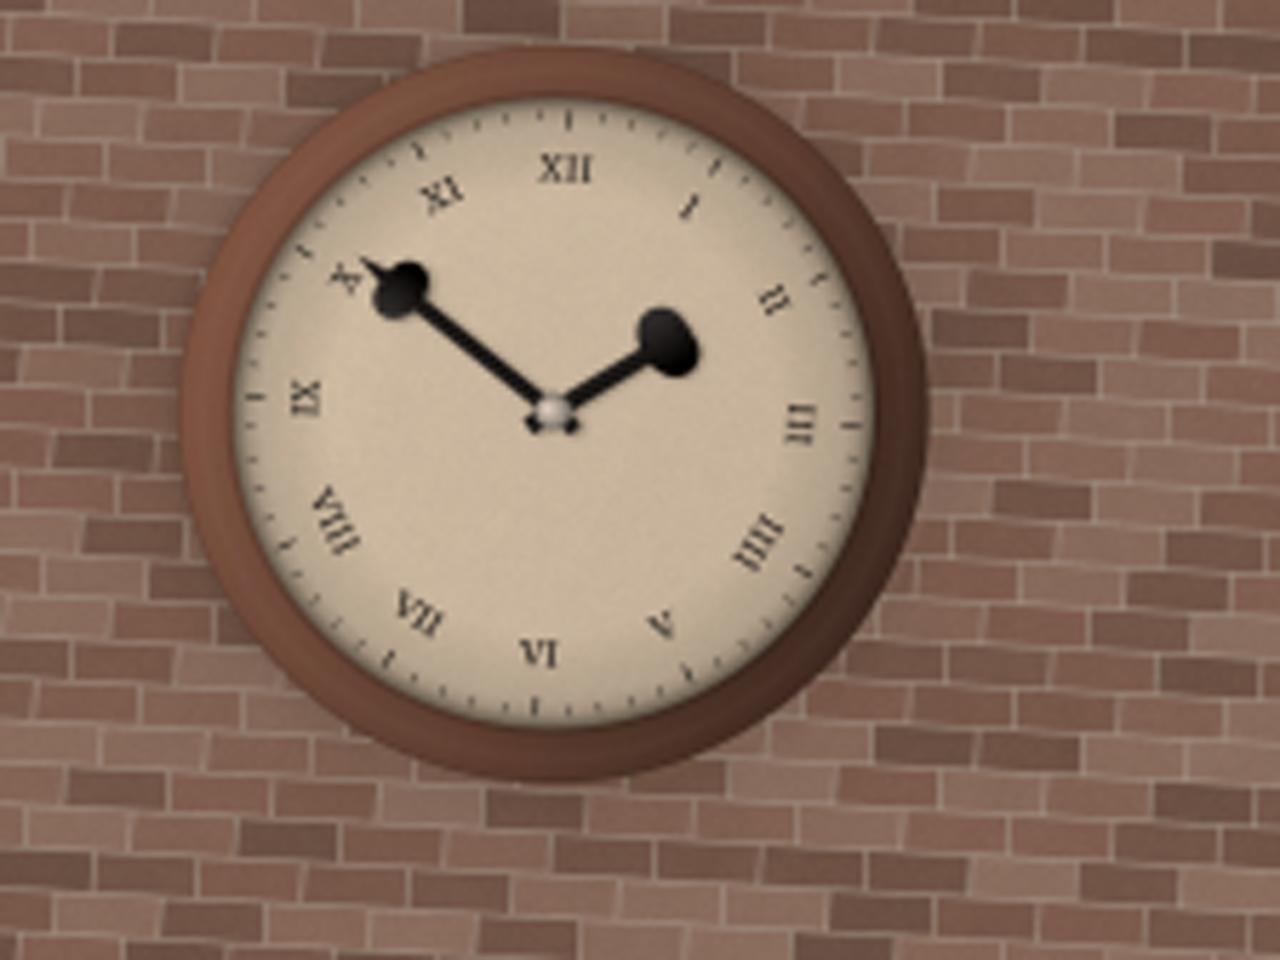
1 h 51 min
